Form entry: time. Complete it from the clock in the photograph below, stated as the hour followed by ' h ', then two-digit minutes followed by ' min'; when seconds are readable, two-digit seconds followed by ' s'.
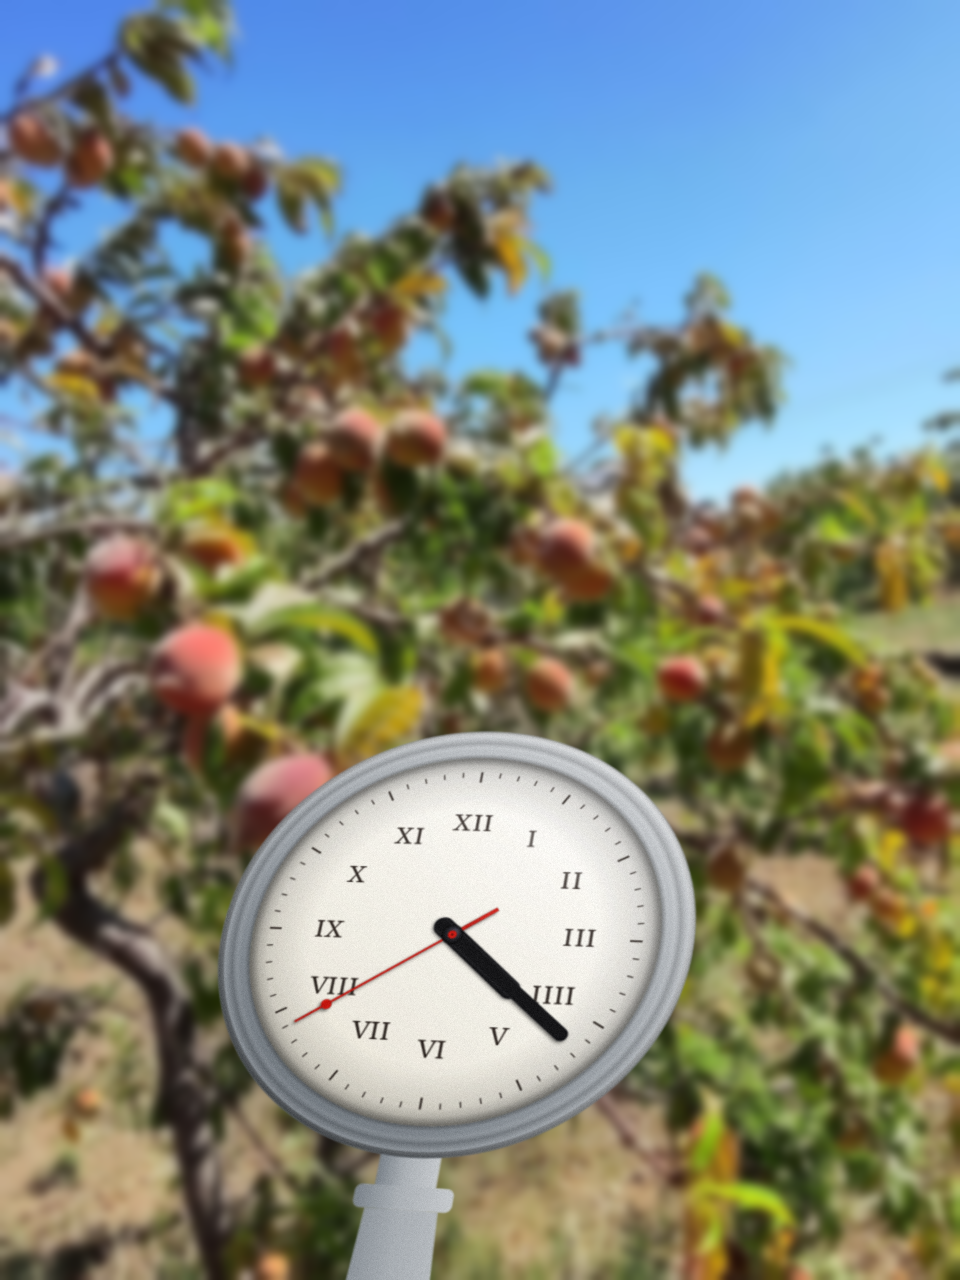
4 h 21 min 39 s
